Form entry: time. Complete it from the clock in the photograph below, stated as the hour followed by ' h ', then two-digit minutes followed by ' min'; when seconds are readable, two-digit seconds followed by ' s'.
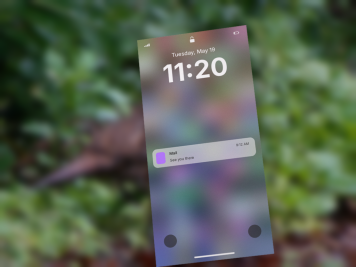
11 h 20 min
